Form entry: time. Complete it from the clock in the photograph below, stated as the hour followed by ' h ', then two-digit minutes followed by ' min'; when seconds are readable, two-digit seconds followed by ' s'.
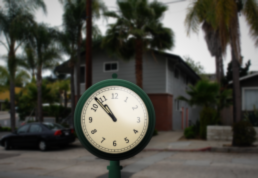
10 h 53 min
